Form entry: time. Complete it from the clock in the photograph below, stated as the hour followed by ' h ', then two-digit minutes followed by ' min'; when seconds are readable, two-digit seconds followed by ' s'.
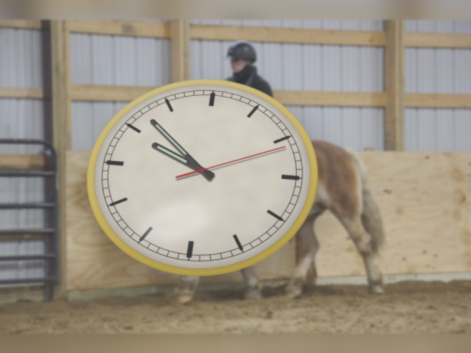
9 h 52 min 11 s
